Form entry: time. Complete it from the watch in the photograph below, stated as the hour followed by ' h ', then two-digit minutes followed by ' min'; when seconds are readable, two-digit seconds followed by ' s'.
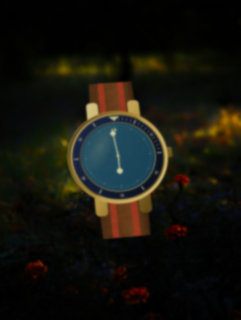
5 h 59 min
